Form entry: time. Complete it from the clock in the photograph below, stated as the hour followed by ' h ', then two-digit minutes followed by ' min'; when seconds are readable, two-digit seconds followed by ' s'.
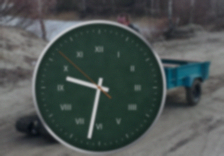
9 h 31 min 52 s
